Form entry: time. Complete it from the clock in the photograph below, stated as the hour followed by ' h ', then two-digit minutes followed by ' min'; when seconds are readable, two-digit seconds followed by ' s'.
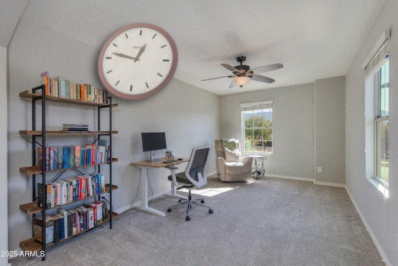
12 h 47 min
